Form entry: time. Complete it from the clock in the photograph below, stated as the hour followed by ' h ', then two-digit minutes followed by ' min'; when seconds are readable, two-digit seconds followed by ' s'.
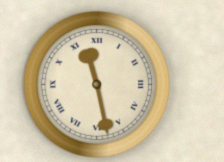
11 h 28 min
